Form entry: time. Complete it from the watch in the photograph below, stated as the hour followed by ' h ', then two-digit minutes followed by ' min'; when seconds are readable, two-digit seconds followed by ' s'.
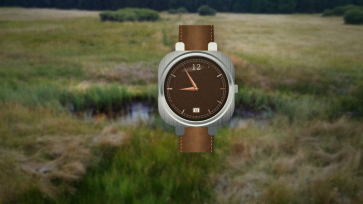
8 h 55 min
